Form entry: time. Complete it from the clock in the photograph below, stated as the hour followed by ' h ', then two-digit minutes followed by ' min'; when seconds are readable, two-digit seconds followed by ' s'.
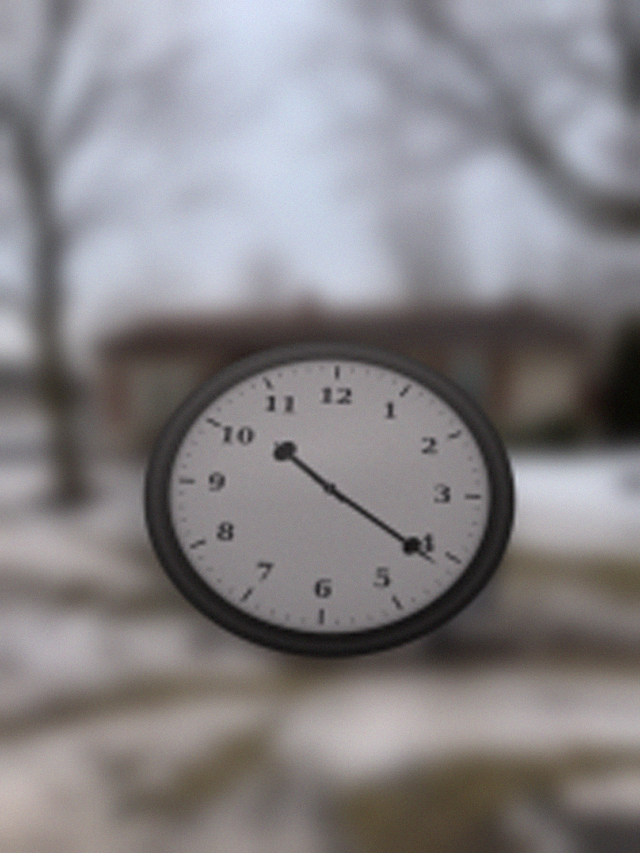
10 h 21 min
